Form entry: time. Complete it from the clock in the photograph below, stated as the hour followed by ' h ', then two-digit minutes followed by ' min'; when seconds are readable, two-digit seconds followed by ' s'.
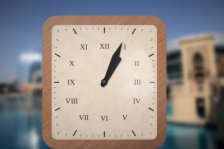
1 h 04 min
